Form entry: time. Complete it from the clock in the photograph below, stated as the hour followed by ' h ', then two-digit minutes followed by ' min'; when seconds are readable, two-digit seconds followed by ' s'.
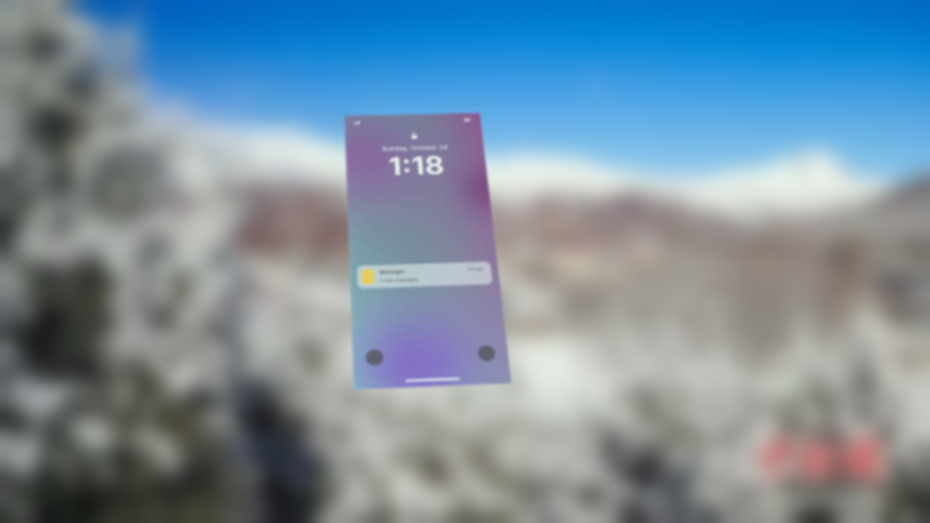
1 h 18 min
